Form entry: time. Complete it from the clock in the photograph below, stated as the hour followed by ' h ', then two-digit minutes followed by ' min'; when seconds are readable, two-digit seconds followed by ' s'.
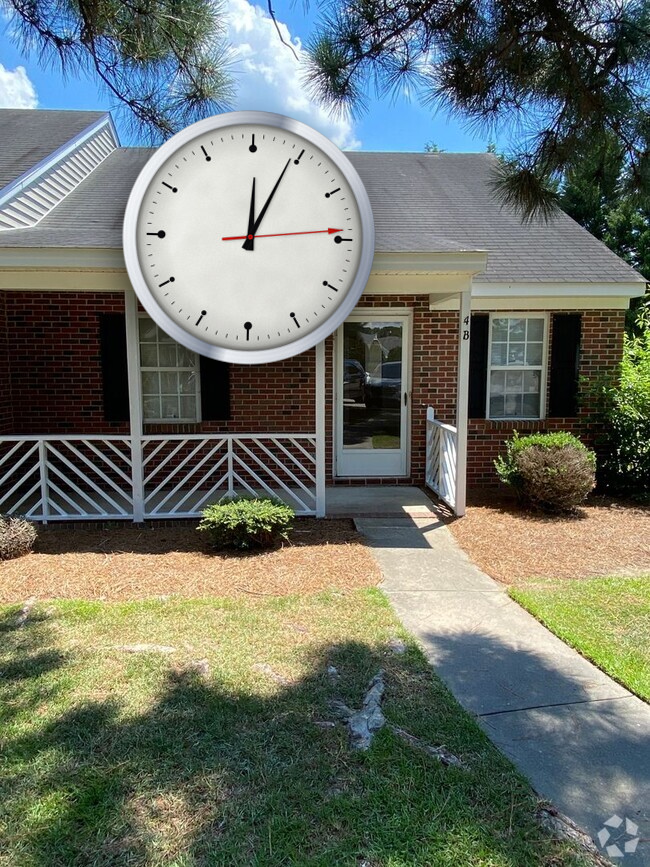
12 h 04 min 14 s
